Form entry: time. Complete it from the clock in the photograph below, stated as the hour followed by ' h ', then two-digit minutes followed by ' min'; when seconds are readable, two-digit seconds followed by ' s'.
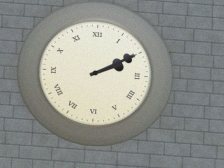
2 h 10 min
